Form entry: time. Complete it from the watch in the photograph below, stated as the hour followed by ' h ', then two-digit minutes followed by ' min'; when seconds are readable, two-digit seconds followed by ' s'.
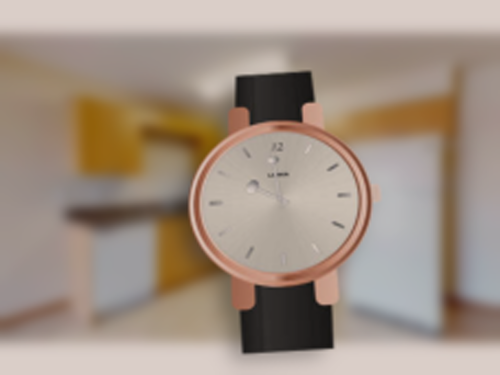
9 h 59 min
